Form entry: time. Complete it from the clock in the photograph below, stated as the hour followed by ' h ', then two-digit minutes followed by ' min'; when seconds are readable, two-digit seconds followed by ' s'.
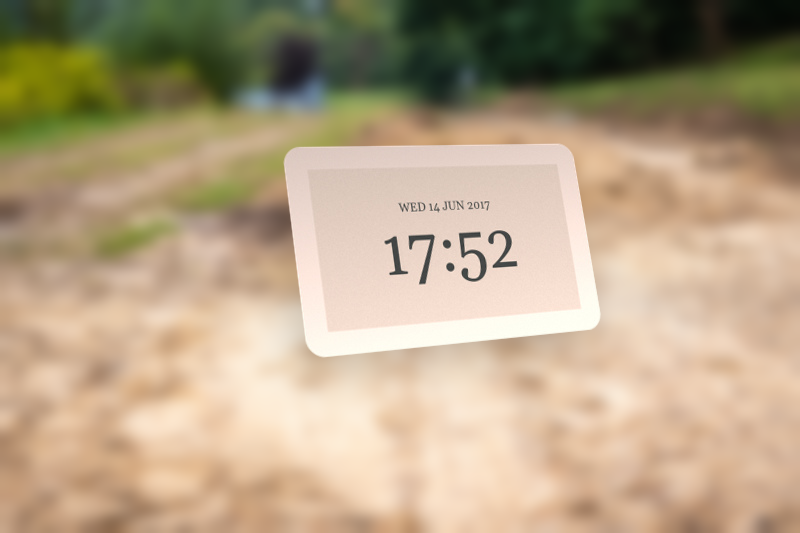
17 h 52 min
